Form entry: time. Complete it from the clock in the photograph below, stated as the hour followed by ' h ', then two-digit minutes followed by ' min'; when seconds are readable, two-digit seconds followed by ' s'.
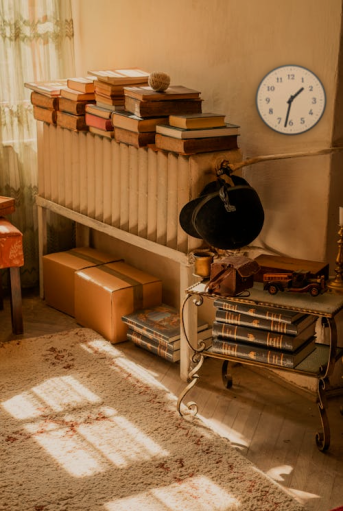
1 h 32 min
